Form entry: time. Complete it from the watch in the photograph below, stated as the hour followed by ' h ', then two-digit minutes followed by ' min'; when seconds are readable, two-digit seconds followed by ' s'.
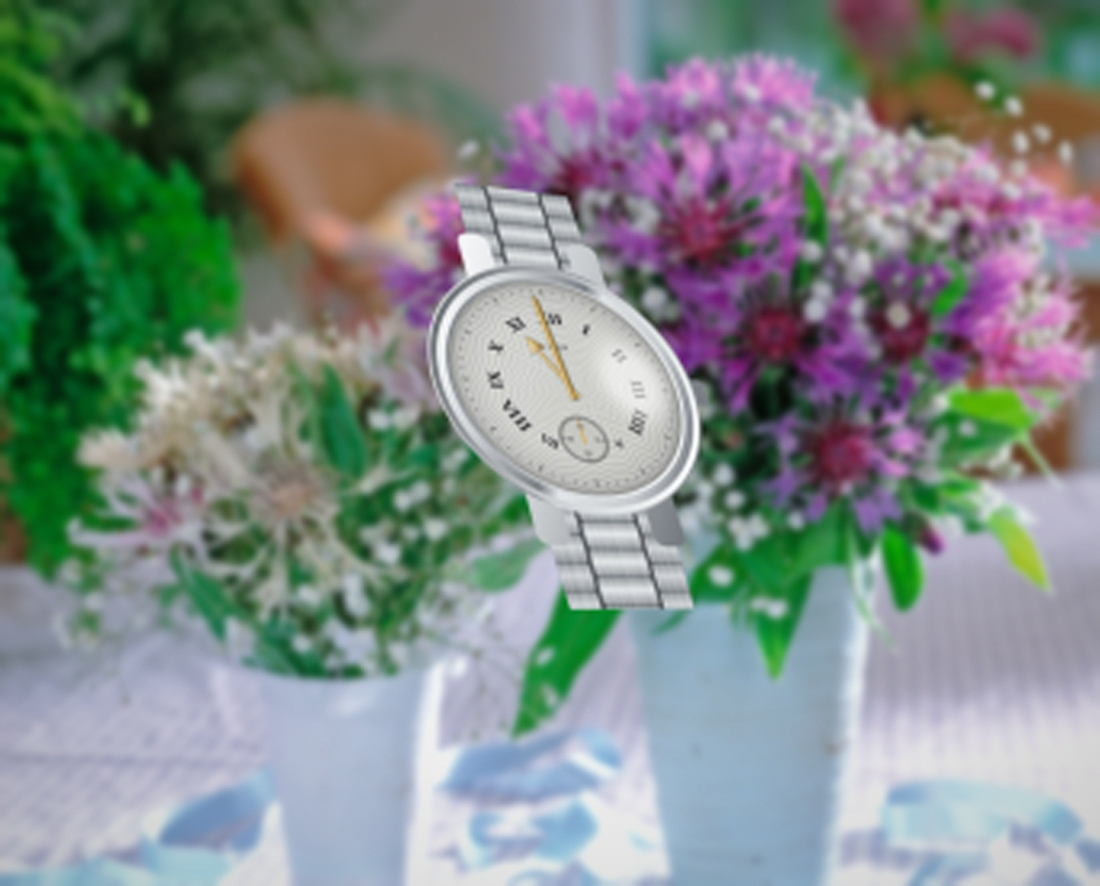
10 h 59 min
